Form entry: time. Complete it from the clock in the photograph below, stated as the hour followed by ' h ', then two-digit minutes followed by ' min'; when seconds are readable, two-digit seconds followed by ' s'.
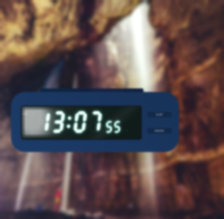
13 h 07 min 55 s
